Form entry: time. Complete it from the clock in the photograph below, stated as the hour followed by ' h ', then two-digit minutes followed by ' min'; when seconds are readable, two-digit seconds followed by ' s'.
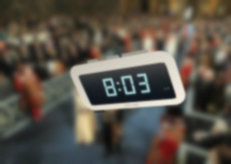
8 h 03 min
